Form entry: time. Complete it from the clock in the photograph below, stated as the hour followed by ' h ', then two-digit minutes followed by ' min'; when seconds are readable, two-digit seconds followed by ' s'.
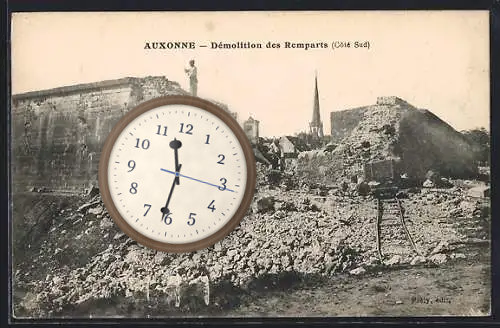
11 h 31 min 16 s
